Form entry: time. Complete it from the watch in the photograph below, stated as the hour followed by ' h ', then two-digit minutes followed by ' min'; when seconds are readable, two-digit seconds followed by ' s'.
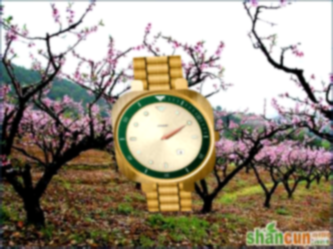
2 h 10 min
